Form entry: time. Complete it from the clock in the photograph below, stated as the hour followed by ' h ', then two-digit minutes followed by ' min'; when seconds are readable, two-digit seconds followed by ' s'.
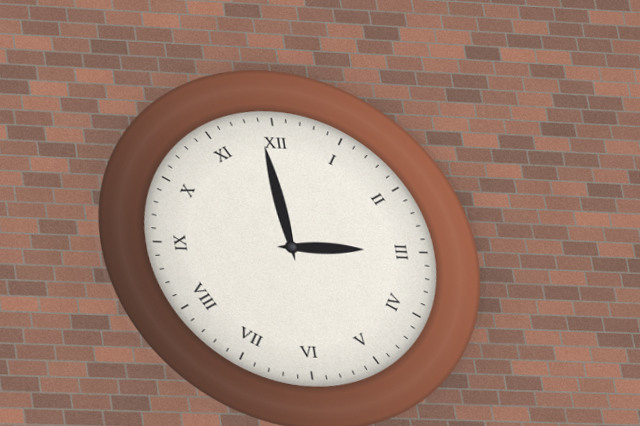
2 h 59 min
